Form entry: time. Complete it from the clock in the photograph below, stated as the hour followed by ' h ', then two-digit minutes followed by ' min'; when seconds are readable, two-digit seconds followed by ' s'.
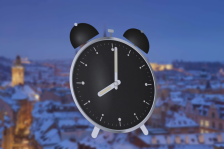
8 h 01 min
